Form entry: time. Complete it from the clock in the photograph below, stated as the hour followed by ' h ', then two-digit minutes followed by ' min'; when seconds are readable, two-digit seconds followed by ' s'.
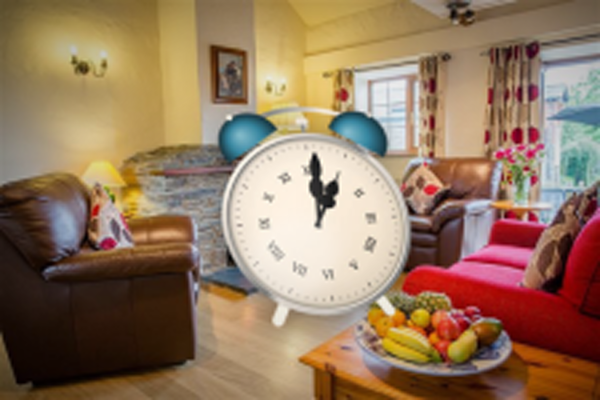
1 h 01 min
